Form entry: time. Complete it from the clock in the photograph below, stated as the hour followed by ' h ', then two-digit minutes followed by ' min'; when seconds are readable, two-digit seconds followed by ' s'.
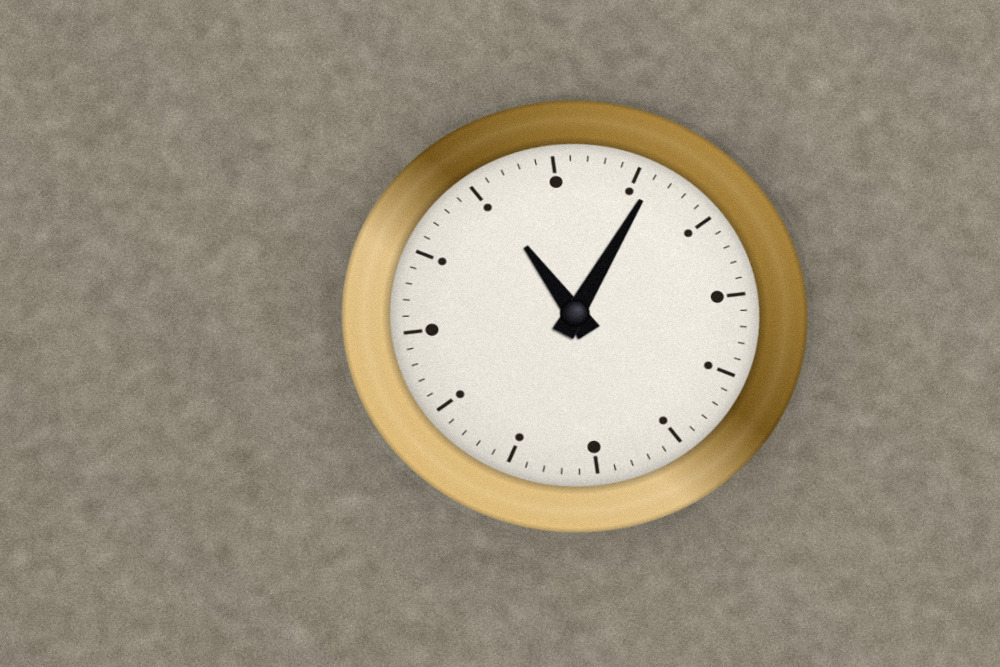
11 h 06 min
